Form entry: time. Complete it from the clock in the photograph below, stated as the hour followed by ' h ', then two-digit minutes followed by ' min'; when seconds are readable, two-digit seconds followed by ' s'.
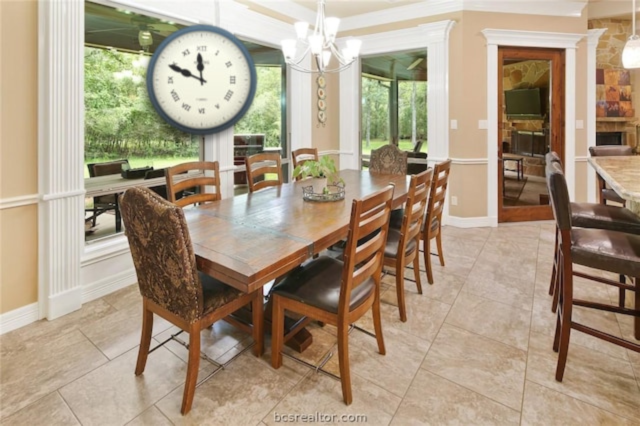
11 h 49 min
